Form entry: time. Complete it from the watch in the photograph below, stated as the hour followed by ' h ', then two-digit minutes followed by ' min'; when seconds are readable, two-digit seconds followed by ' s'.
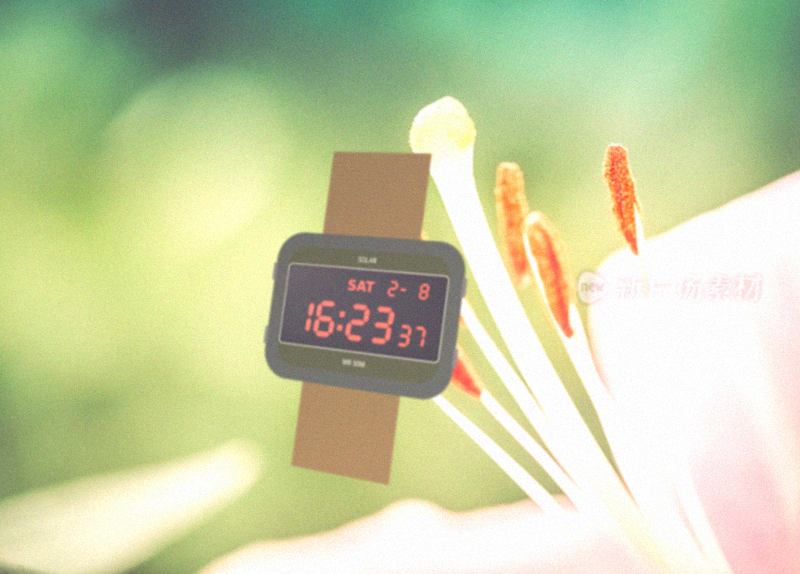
16 h 23 min 37 s
